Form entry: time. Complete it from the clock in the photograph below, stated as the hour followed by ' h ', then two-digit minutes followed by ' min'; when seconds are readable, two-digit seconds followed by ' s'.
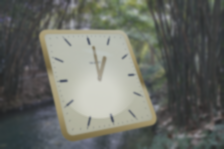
1 h 01 min
